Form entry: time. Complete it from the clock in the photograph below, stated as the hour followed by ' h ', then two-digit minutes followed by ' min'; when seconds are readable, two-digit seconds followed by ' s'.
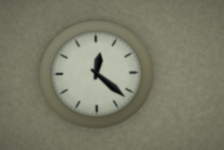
12 h 22 min
